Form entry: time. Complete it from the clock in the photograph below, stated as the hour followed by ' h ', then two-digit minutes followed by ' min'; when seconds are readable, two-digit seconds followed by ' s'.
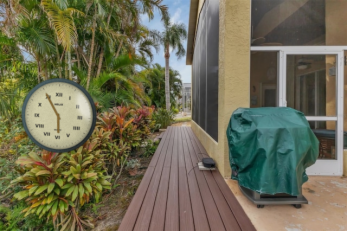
5 h 55 min
